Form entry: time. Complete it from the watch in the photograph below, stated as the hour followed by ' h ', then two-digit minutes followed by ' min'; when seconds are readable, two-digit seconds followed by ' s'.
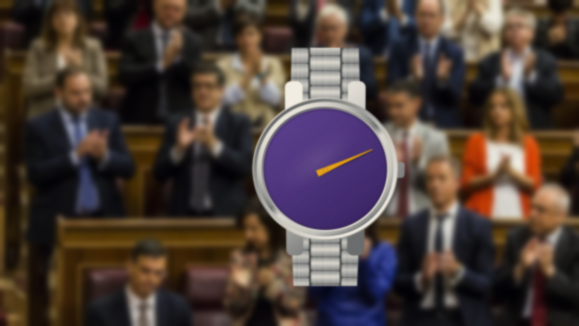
2 h 11 min
